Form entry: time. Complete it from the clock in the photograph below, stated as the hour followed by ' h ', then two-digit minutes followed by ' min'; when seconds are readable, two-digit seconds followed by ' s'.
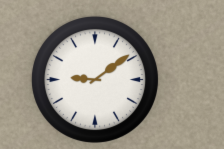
9 h 09 min
